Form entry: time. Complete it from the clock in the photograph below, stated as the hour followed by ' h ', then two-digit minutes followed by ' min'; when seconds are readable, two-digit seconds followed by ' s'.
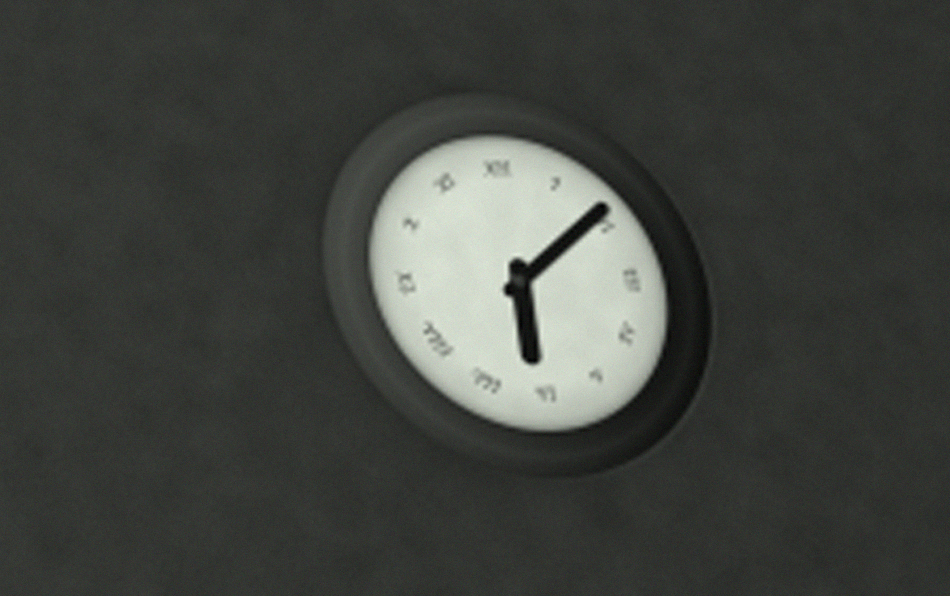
6 h 09 min
